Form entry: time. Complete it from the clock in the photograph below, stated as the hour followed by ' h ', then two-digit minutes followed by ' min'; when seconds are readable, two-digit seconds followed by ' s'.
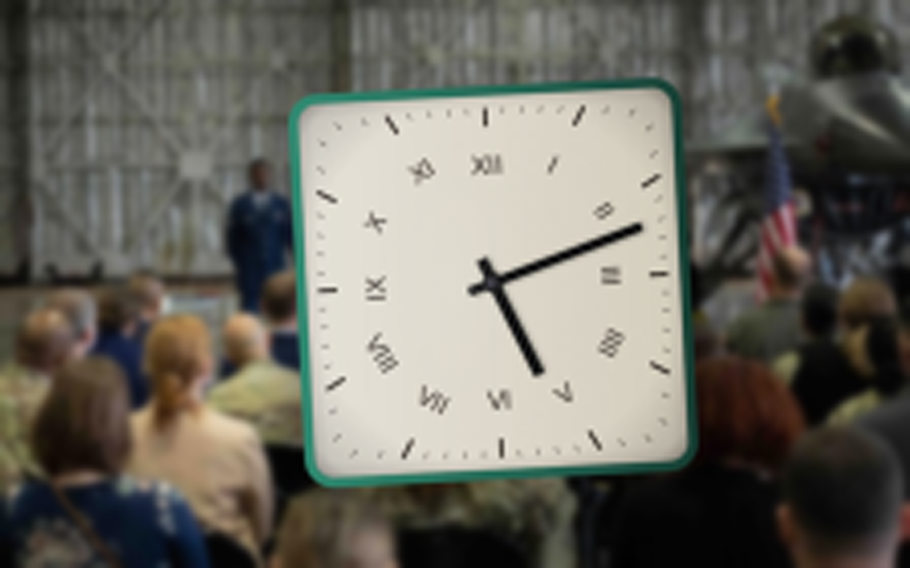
5 h 12 min
